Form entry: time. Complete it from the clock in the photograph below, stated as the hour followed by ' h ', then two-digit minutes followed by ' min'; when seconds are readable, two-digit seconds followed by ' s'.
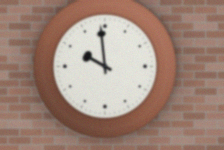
9 h 59 min
